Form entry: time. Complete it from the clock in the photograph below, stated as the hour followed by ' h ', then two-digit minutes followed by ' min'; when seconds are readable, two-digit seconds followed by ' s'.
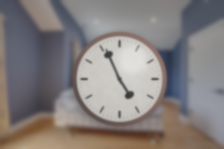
4 h 56 min
